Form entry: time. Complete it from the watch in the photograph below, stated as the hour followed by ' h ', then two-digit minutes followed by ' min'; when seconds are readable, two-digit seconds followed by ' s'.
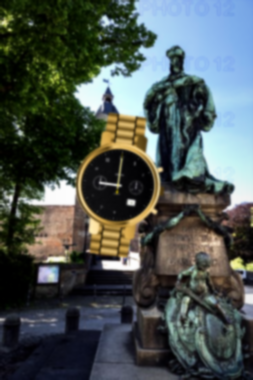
9 h 00 min
